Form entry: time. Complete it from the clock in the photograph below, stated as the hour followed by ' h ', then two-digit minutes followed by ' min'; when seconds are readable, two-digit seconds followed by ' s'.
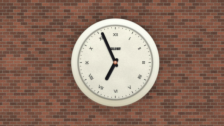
6 h 56 min
